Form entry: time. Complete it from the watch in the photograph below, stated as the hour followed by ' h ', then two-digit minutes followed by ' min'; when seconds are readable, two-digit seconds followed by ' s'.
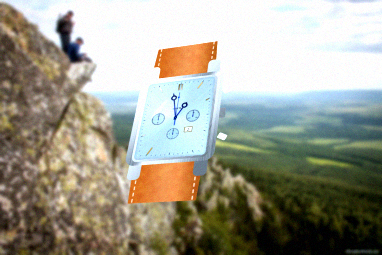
12 h 58 min
